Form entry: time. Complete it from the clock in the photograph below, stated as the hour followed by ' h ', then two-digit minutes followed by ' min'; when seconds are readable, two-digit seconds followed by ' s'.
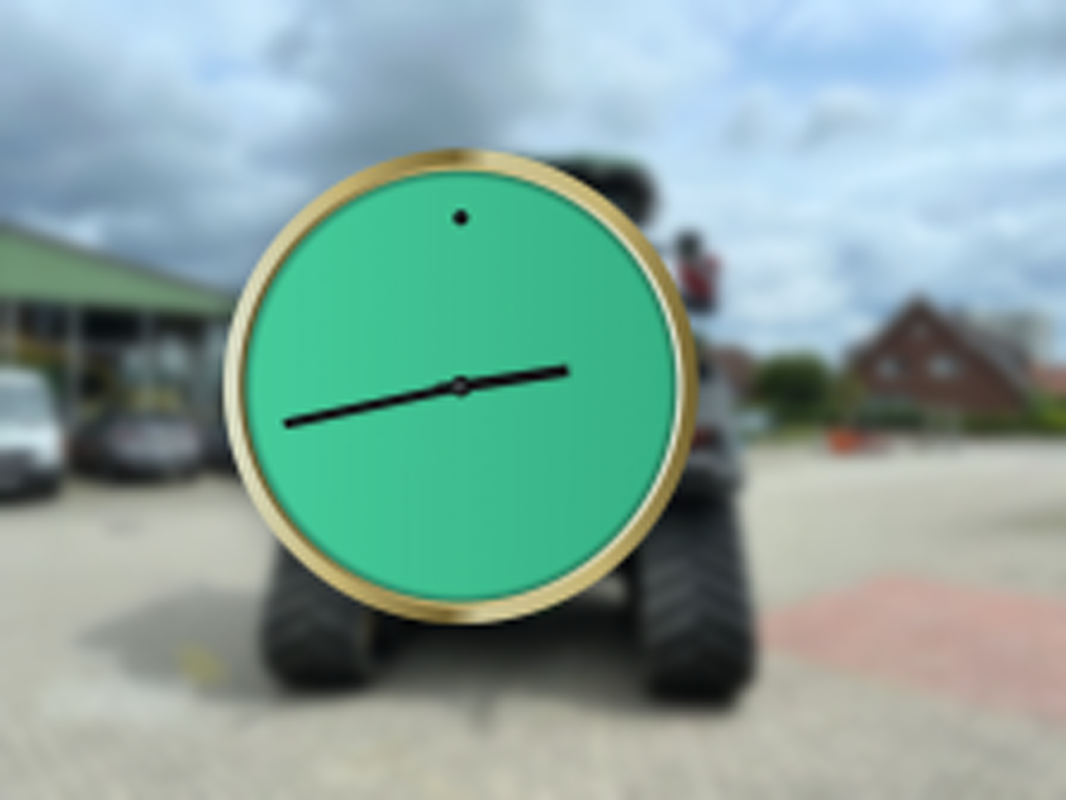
2 h 43 min
